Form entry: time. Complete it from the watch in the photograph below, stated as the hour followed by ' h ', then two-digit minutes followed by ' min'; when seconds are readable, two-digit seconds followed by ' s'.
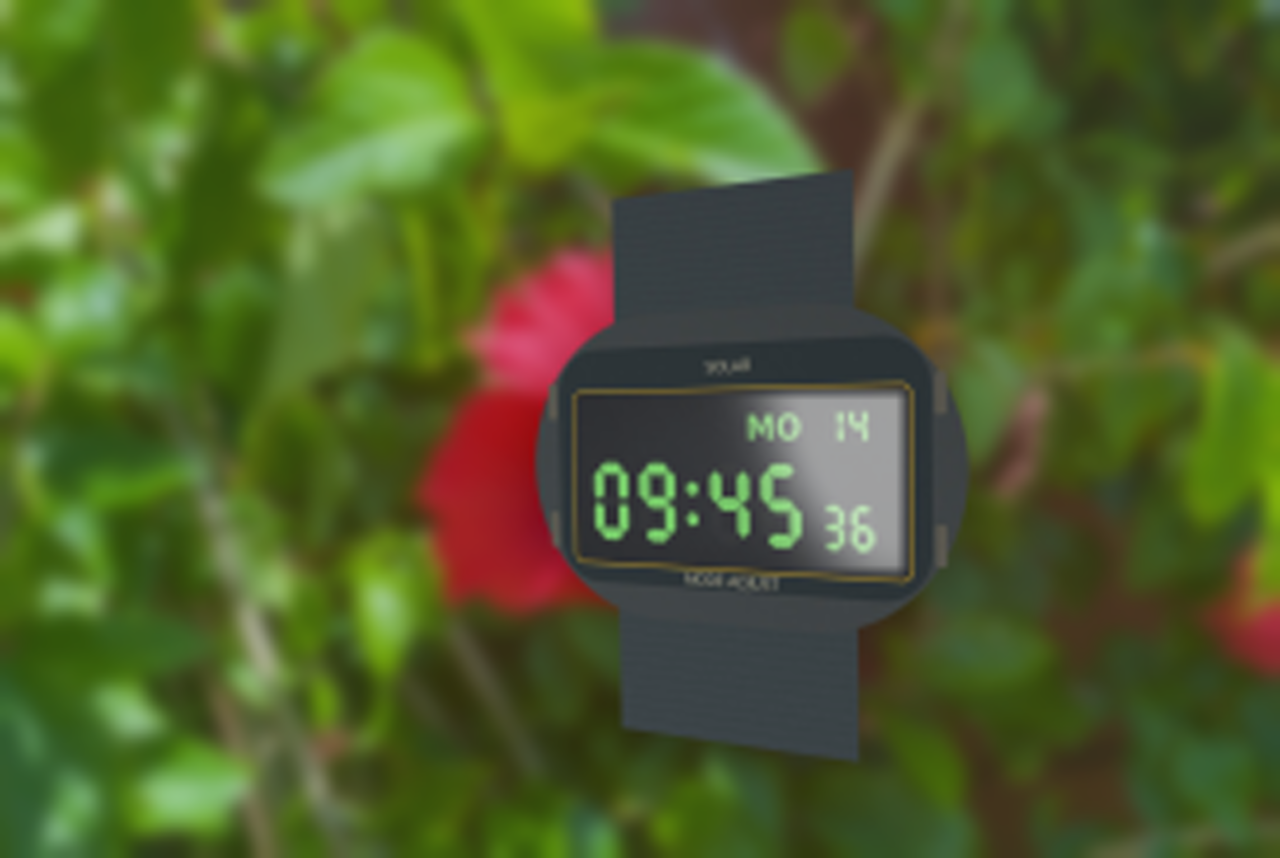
9 h 45 min 36 s
